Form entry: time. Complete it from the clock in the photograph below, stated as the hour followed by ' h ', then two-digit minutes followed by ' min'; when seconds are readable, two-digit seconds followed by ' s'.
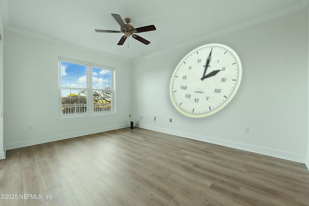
2 h 00 min
